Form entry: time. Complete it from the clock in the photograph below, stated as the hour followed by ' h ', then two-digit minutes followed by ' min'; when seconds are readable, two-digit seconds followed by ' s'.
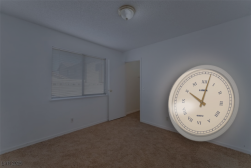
10 h 02 min
